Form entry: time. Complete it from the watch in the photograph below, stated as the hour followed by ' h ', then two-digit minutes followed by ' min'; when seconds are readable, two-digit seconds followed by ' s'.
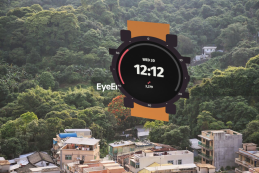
12 h 12 min
